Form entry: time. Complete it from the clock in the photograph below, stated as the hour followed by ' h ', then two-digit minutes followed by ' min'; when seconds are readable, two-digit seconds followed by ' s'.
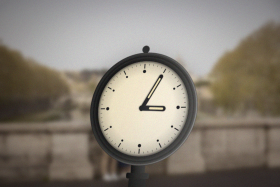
3 h 05 min
